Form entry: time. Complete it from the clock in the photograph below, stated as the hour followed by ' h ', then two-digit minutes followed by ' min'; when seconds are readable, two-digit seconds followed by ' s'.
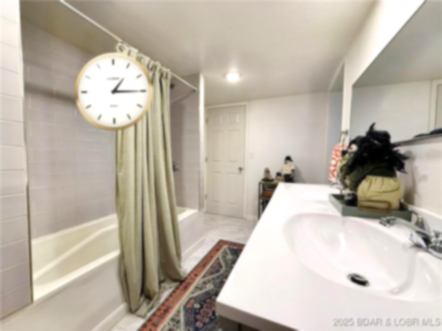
1 h 15 min
